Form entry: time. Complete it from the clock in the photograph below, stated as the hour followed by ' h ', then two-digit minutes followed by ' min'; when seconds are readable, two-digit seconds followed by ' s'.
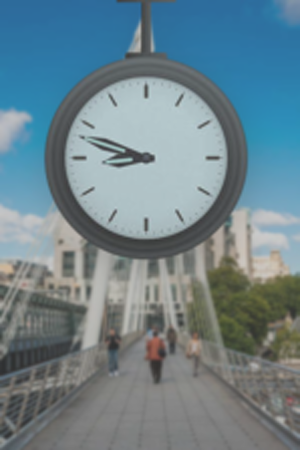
8 h 48 min
